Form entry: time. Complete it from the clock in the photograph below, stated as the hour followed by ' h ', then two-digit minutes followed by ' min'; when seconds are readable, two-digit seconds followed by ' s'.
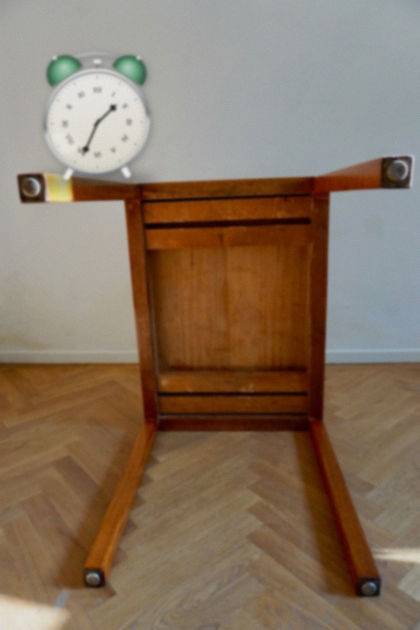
1 h 34 min
